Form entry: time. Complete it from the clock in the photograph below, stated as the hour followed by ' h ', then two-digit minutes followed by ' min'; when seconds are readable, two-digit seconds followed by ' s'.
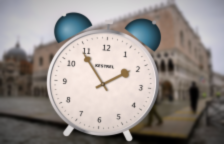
1 h 54 min
